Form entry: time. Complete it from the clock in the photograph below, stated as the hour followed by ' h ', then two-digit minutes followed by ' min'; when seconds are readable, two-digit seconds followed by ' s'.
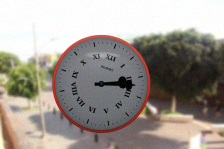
2 h 12 min
